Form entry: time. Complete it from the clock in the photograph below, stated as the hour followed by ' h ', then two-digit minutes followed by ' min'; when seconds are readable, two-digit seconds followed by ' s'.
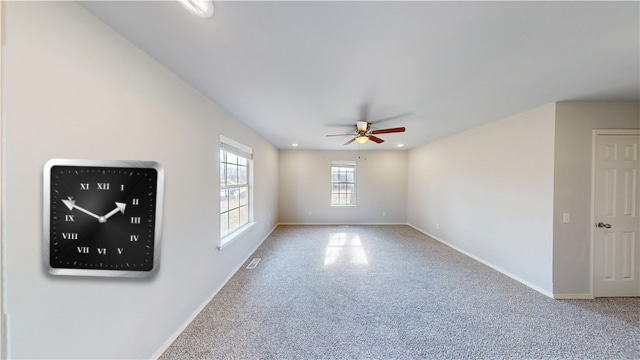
1 h 49 min
